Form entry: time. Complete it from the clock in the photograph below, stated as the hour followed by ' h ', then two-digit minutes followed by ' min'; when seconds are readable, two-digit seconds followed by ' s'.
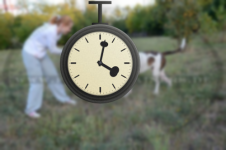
4 h 02 min
